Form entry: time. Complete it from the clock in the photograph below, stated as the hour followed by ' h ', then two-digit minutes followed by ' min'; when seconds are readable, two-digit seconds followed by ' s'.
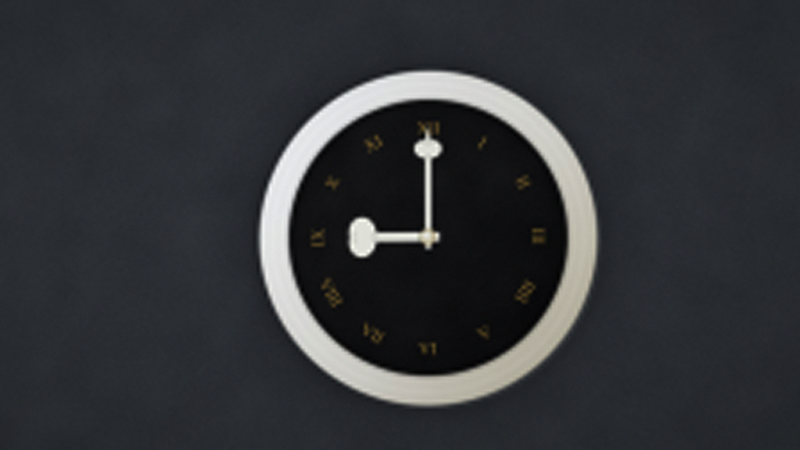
9 h 00 min
